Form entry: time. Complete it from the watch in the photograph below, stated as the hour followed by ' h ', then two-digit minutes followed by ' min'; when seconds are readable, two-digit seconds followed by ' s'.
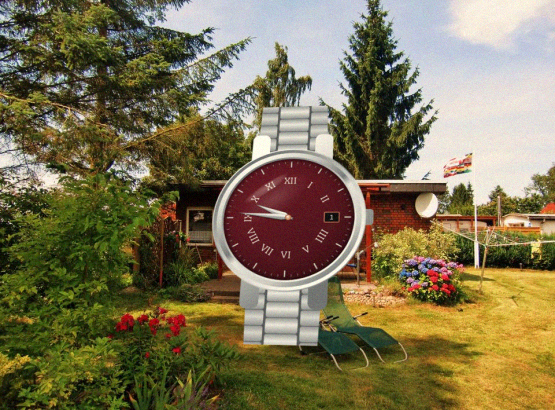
9 h 46 min
